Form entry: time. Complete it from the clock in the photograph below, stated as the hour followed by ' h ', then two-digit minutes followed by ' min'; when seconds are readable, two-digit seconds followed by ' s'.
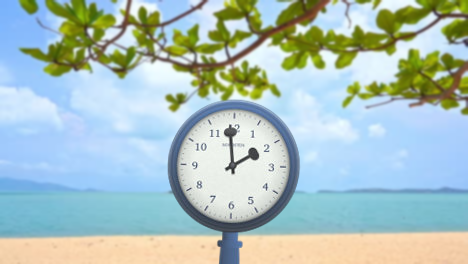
1 h 59 min
